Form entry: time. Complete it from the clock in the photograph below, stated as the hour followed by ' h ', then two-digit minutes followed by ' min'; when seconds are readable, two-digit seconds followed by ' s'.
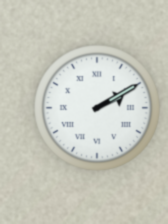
2 h 10 min
